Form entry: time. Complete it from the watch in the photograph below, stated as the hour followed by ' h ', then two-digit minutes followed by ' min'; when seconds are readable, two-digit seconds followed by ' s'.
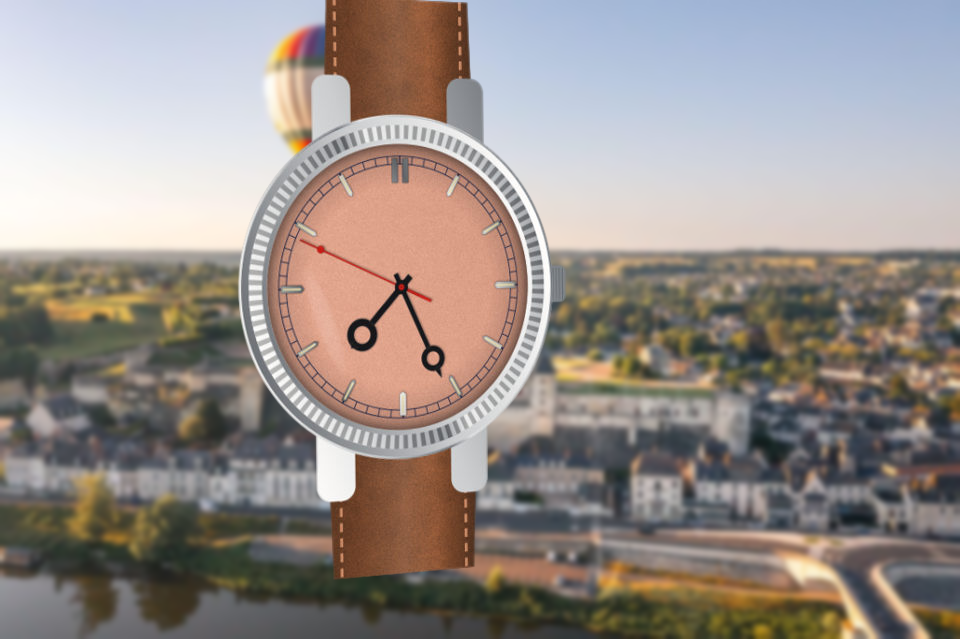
7 h 25 min 49 s
